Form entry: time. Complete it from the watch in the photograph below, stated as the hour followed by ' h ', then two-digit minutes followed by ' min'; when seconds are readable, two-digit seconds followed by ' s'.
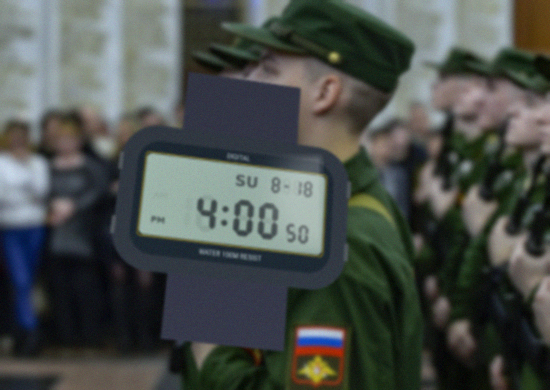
4 h 00 min 50 s
